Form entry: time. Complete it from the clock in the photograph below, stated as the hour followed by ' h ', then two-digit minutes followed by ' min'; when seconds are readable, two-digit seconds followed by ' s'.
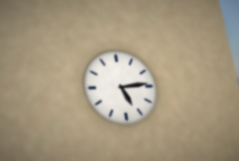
5 h 14 min
